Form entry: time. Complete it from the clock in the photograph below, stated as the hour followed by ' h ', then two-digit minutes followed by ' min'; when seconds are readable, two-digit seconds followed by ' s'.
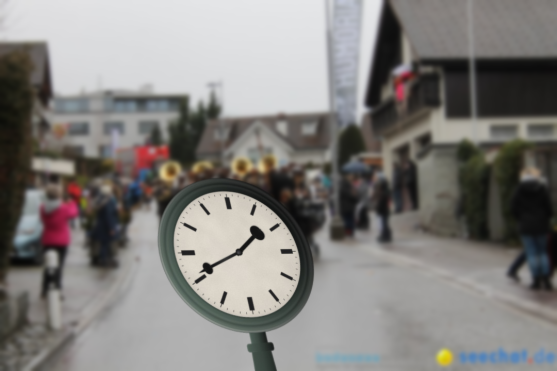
1 h 41 min
